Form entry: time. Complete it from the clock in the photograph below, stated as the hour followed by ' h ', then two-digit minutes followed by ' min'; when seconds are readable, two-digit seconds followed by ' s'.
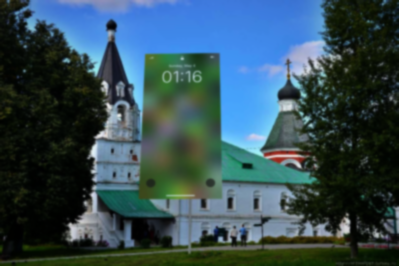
1 h 16 min
